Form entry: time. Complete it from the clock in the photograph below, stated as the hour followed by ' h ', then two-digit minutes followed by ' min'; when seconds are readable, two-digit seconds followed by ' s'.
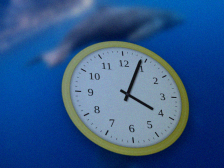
4 h 04 min
